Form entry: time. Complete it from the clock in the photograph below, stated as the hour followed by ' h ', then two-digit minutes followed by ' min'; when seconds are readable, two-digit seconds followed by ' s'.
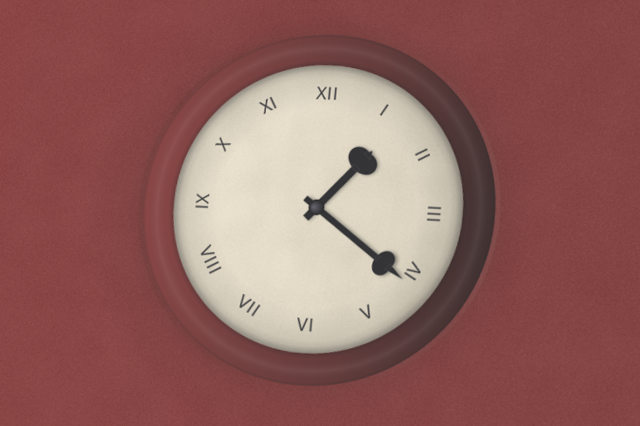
1 h 21 min
